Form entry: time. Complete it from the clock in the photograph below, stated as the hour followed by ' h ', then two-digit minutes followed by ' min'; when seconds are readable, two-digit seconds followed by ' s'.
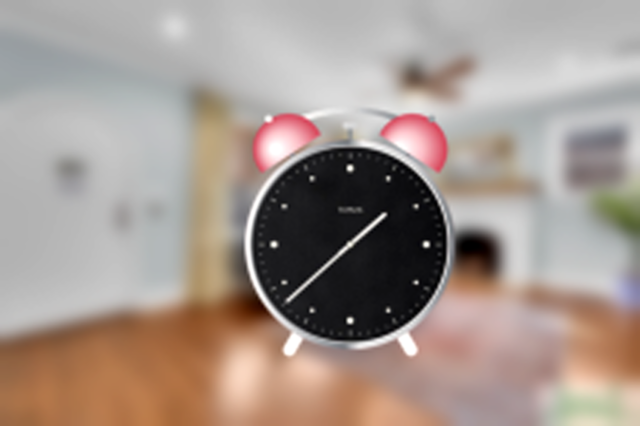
1 h 38 min
